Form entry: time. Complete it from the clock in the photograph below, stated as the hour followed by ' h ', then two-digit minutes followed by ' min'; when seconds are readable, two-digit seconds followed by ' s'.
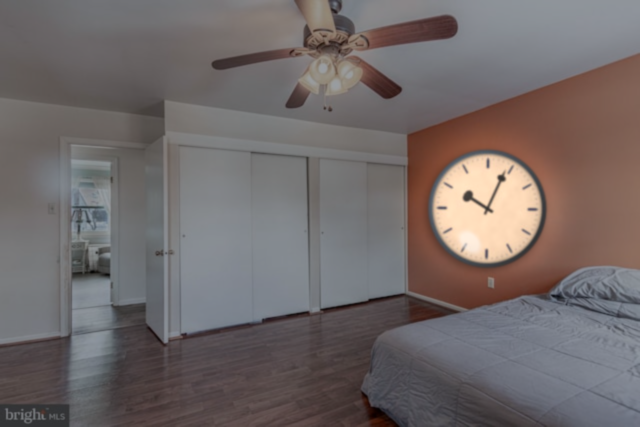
10 h 04 min
